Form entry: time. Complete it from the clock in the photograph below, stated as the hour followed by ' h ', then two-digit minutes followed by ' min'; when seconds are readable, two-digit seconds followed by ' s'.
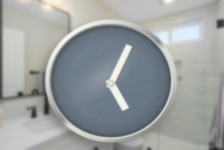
5 h 04 min
